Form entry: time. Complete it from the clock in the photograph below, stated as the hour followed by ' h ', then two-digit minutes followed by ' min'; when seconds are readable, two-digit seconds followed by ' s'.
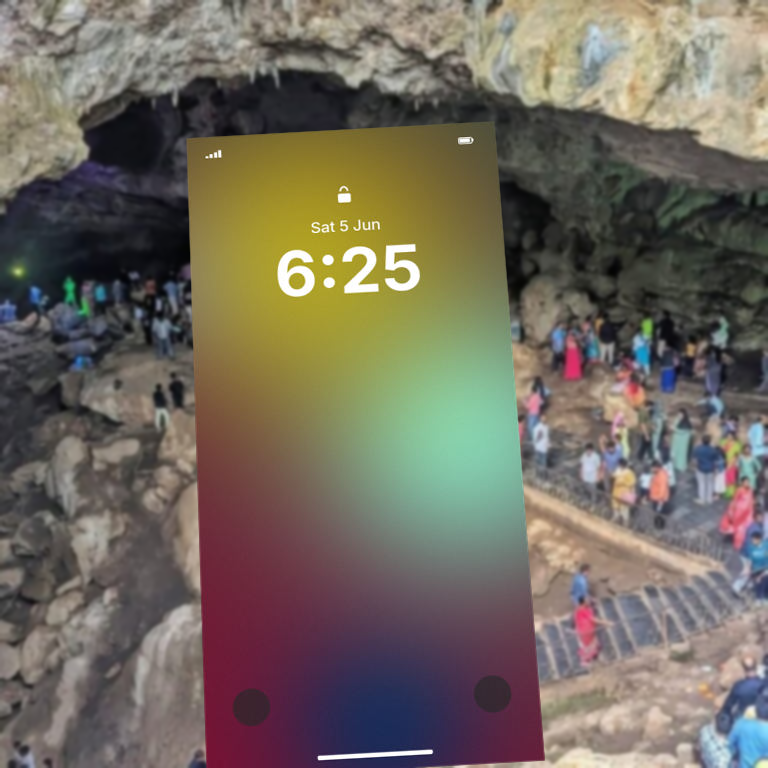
6 h 25 min
